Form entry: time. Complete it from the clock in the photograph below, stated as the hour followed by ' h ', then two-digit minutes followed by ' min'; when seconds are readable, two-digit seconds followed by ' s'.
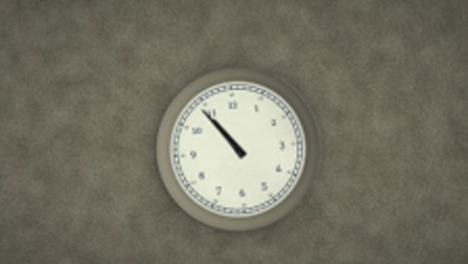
10 h 54 min
